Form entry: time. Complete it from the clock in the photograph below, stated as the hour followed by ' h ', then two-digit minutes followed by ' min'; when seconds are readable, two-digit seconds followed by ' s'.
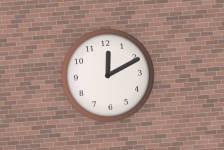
12 h 11 min
